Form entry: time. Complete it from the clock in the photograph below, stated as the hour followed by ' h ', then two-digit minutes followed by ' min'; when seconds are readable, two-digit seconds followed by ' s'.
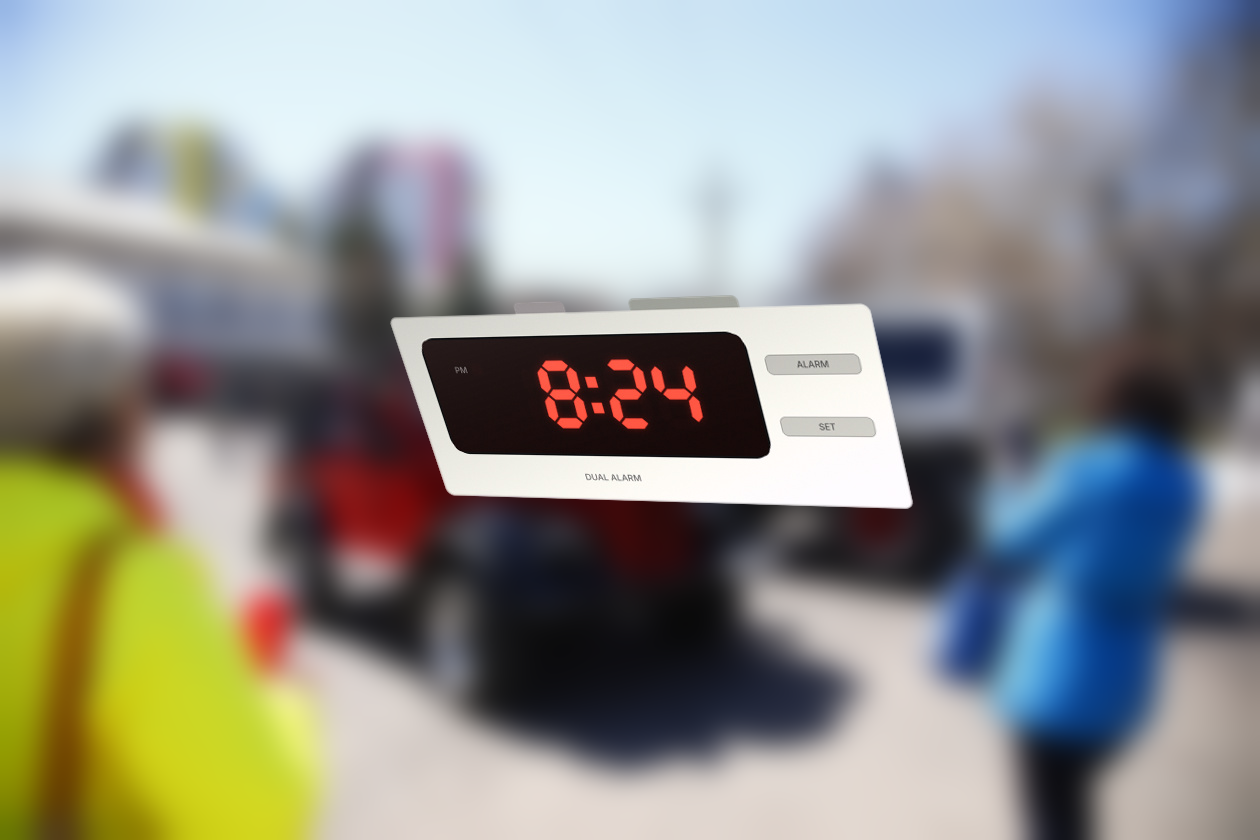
8 h 24 min
